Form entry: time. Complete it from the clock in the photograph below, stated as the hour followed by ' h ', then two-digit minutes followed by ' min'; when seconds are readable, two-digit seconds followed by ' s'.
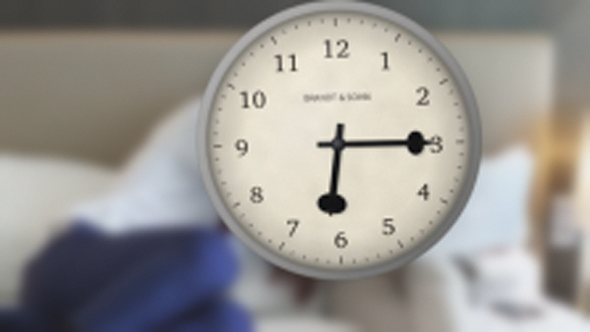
6 h 15 min
